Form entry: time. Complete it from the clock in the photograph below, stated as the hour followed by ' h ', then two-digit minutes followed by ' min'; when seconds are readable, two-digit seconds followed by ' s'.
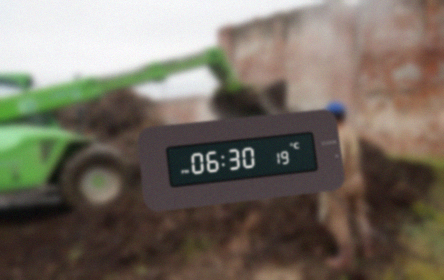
6 h 30 min
